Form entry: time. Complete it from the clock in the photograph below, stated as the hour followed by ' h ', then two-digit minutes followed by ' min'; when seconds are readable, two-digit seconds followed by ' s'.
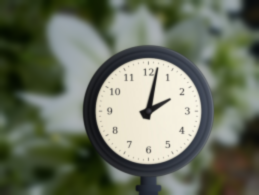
2 h 02 min
